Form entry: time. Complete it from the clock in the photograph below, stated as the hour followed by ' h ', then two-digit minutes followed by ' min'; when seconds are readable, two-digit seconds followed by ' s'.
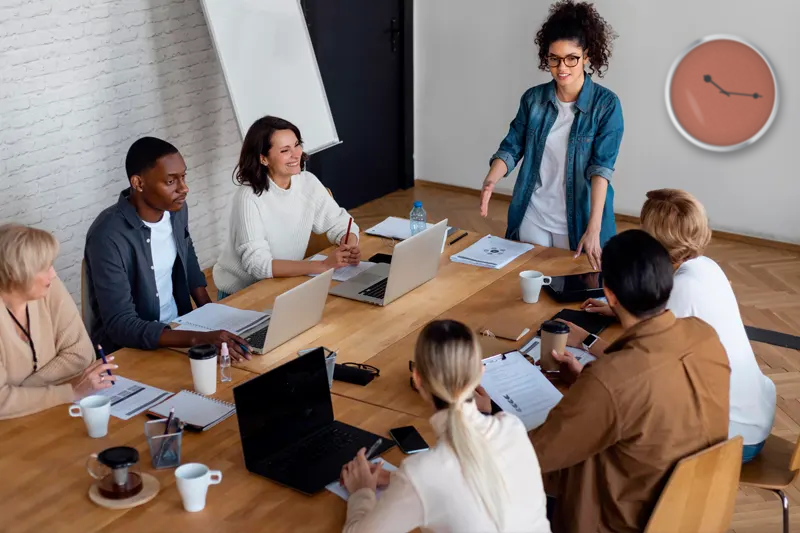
10 h 16 min
